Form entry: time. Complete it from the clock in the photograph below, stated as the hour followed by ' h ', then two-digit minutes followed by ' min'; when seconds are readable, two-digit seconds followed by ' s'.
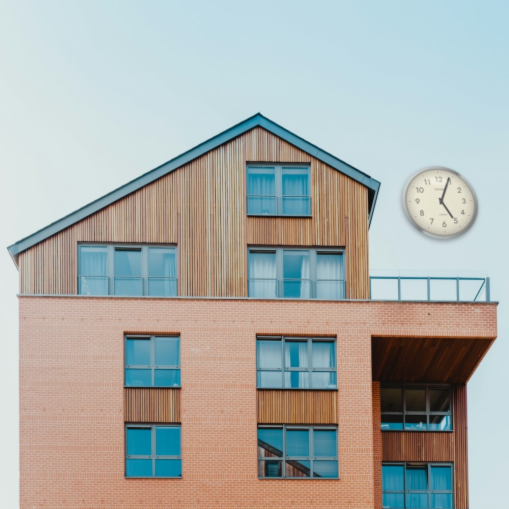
5 h 04 min
